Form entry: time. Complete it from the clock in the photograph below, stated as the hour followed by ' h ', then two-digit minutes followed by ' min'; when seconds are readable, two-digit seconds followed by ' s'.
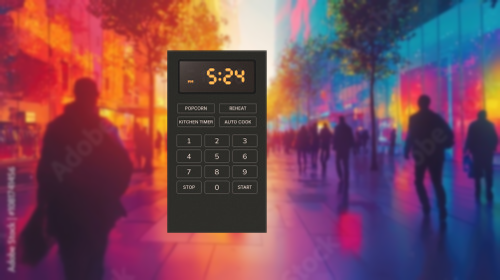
5 h 24 min
